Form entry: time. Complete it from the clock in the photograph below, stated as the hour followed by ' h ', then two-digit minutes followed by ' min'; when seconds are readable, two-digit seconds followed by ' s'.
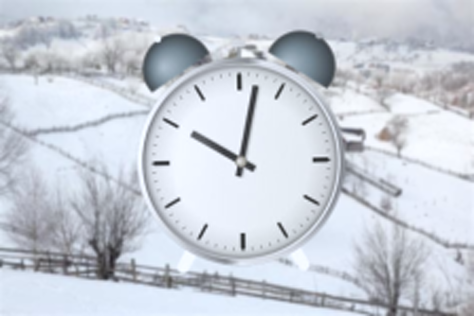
10 h 02 min
